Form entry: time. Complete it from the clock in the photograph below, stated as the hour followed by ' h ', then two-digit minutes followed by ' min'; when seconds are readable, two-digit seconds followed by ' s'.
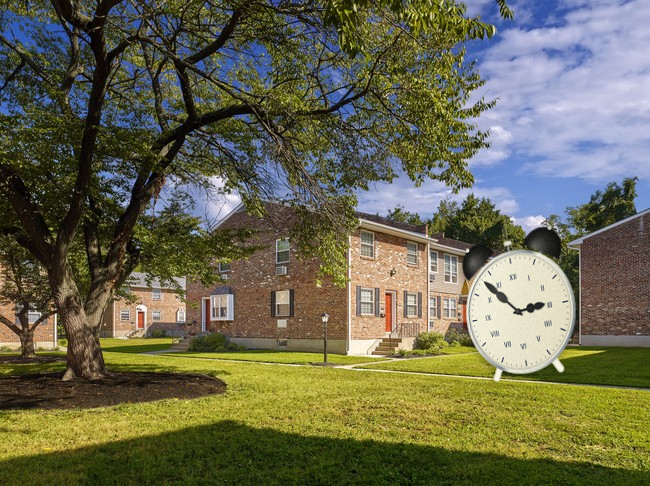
2 h 53 min
